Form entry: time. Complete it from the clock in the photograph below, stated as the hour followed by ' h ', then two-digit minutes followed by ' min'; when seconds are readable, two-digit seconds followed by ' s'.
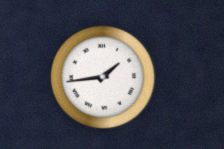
1 h 44 min
